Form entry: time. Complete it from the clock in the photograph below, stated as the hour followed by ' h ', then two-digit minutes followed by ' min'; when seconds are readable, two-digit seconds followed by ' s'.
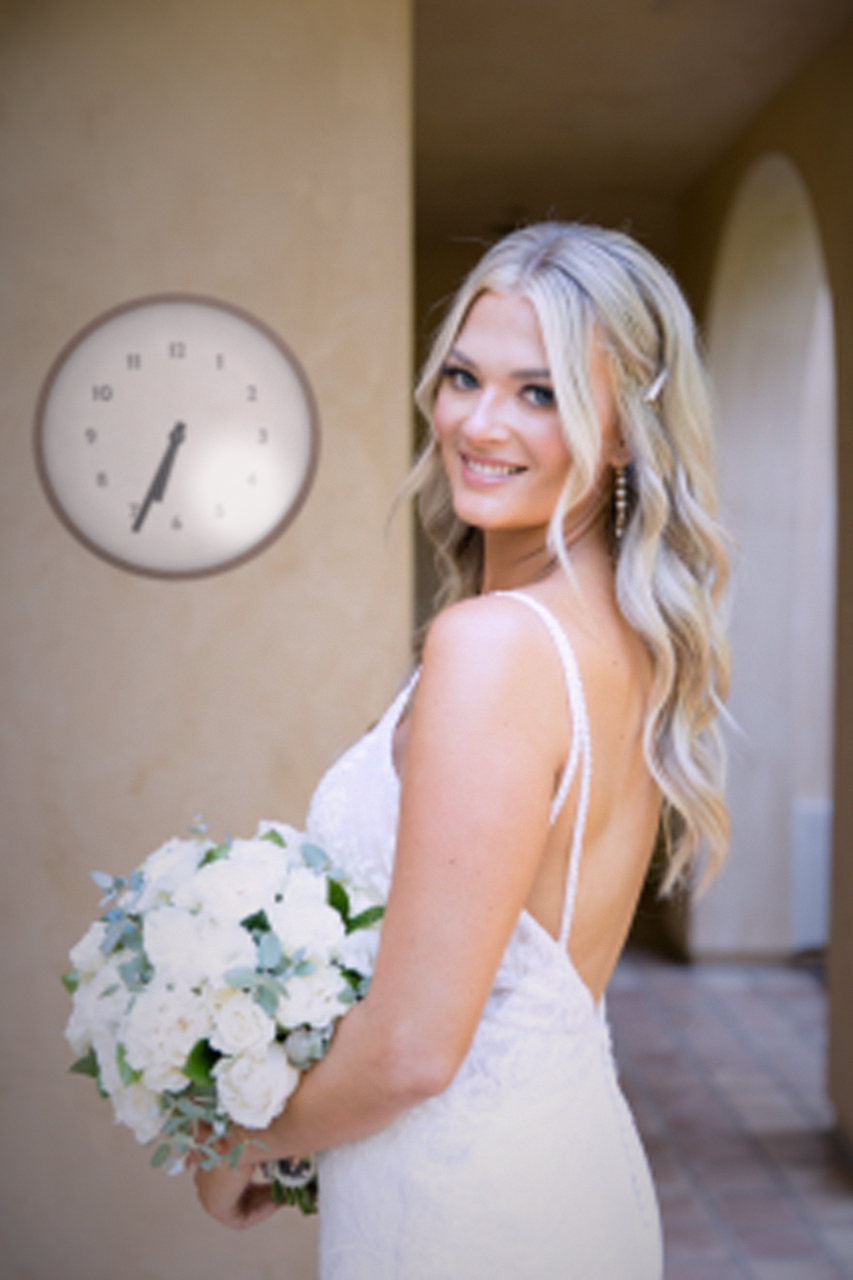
6 h 34 min
